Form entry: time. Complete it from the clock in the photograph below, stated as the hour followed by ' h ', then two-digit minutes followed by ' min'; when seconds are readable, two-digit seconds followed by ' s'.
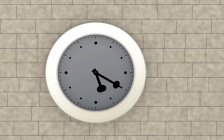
5 h 20 min
